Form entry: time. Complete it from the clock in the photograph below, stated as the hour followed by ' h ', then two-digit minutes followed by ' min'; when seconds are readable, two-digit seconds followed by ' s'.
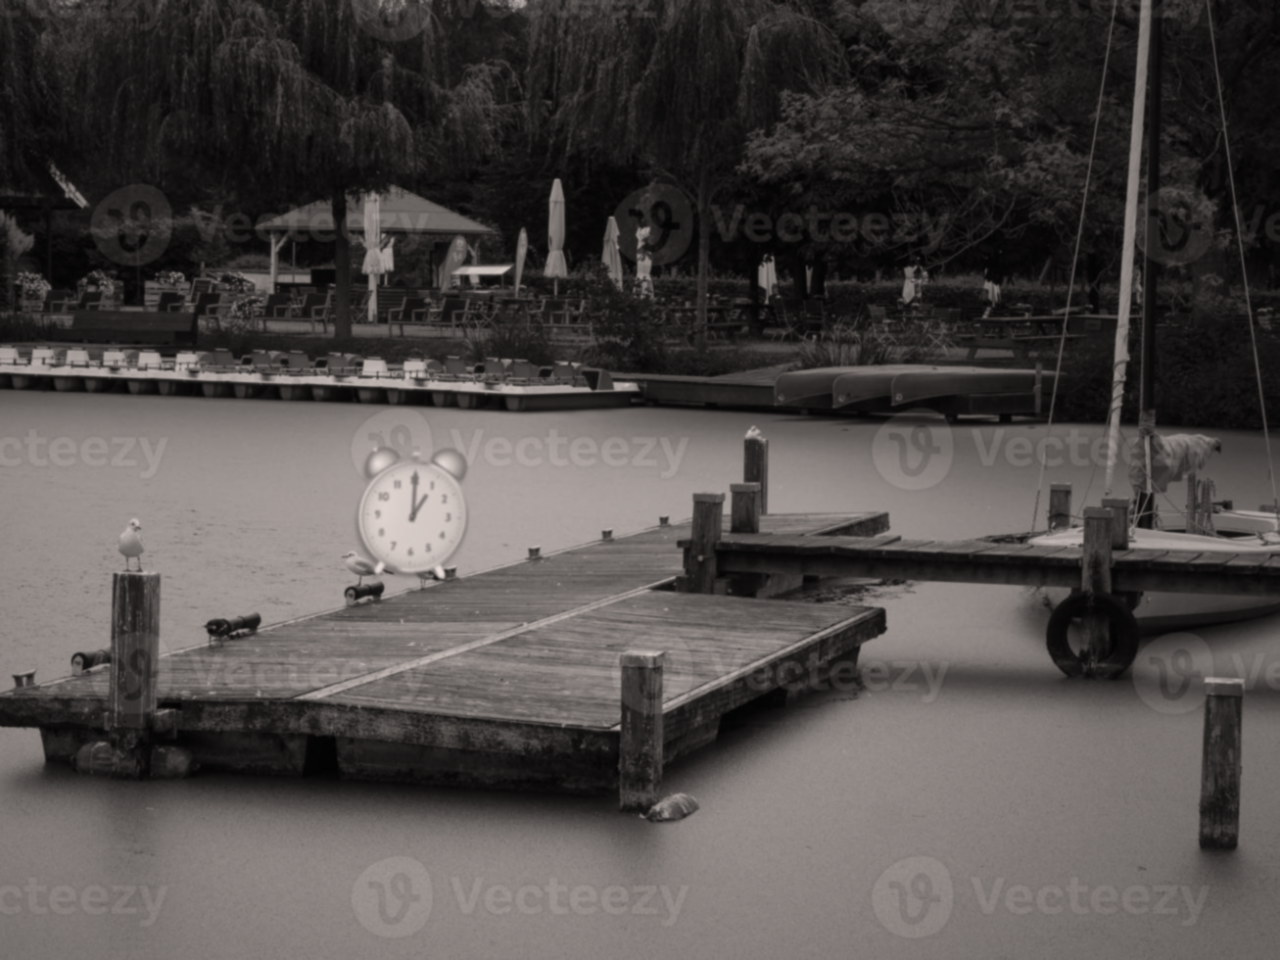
1 h 00 min
